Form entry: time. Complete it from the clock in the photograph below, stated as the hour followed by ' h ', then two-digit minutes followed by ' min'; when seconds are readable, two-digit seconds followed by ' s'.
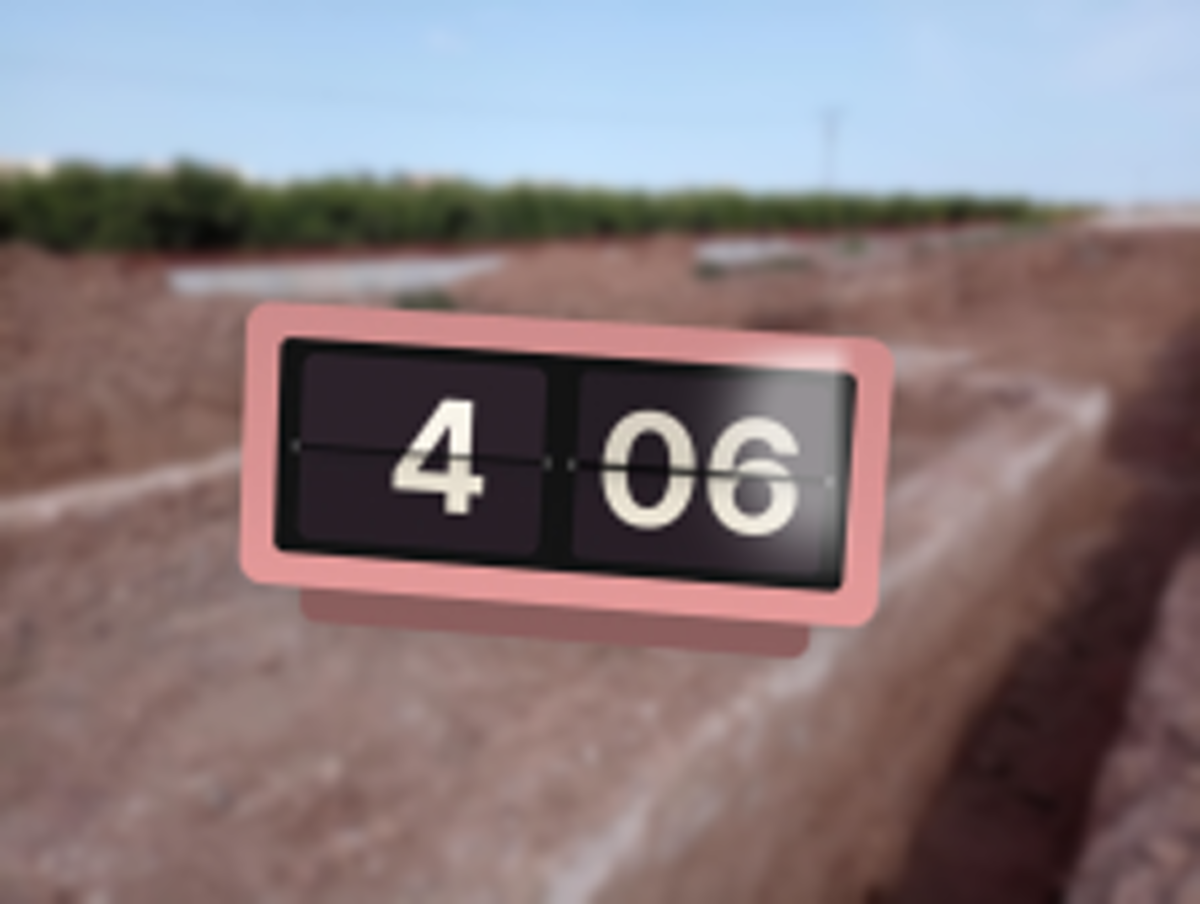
4 h 06 min
